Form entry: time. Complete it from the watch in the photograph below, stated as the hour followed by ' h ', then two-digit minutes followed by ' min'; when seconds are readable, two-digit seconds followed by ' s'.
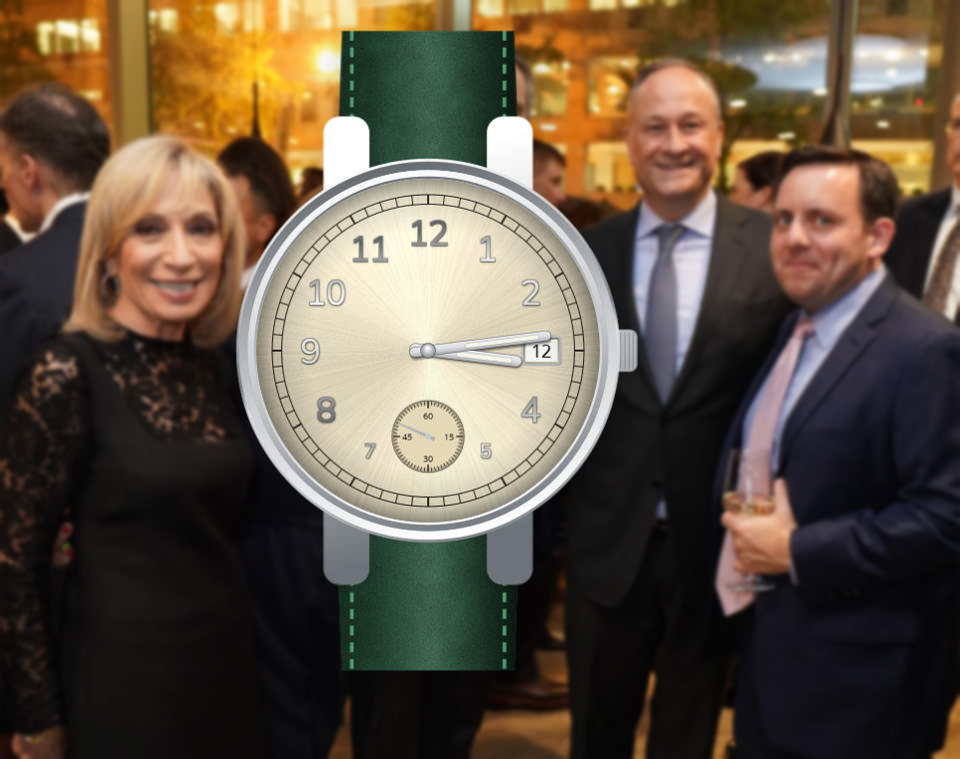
3 h 13 min 49 s
